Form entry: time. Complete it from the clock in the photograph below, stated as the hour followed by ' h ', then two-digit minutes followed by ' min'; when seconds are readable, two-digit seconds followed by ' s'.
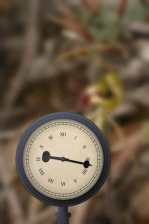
9 h 17 min
